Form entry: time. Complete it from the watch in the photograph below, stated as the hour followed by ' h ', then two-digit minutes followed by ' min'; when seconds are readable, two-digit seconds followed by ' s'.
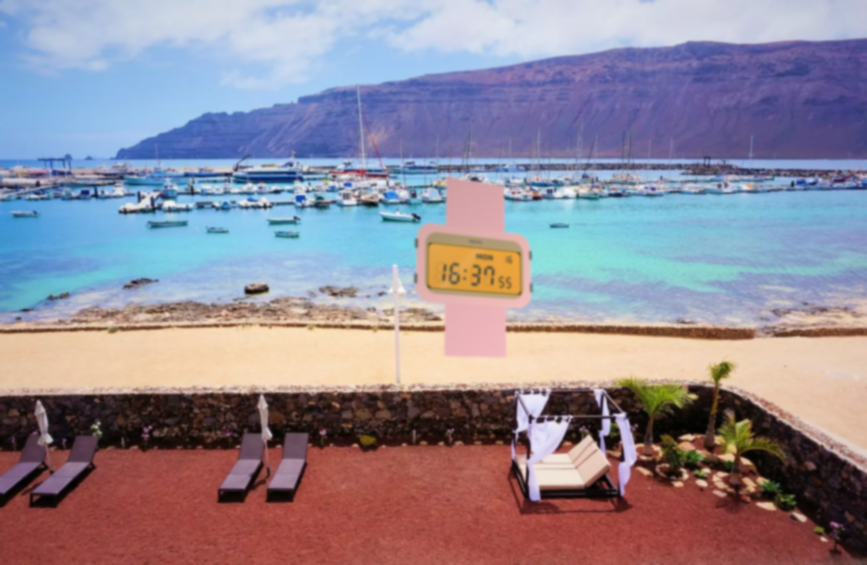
16 h 37 min
